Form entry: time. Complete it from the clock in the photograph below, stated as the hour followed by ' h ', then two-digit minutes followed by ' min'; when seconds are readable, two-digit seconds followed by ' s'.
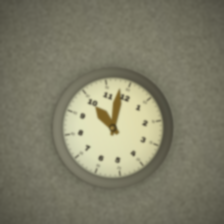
9 h 58 min
